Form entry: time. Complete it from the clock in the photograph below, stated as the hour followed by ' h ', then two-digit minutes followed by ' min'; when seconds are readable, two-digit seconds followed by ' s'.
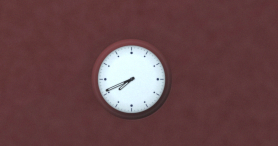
7 h 41 min
